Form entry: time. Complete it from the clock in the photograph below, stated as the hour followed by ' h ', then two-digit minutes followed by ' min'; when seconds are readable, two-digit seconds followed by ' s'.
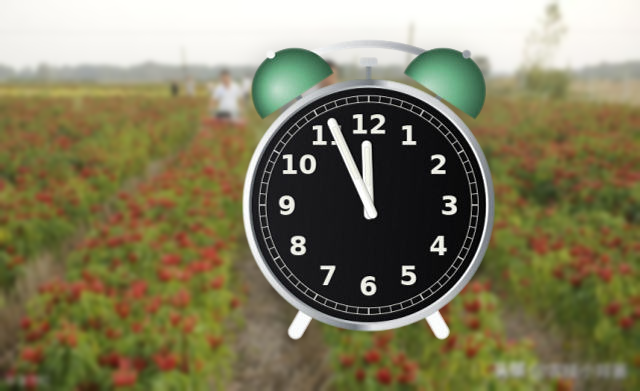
11 h 56 min
